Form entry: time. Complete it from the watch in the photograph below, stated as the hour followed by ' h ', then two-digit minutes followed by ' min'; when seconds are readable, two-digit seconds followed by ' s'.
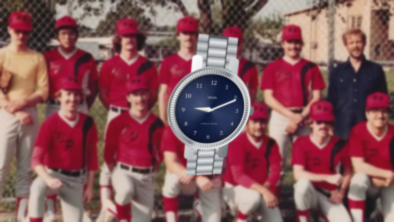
9 h 11 min
